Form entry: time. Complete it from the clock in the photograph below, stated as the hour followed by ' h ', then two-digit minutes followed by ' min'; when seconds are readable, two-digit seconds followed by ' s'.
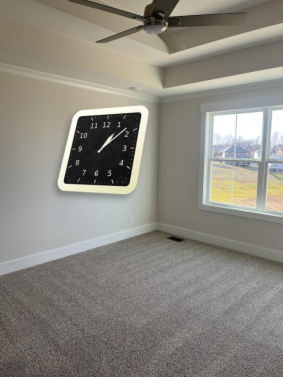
1 h 08 min
